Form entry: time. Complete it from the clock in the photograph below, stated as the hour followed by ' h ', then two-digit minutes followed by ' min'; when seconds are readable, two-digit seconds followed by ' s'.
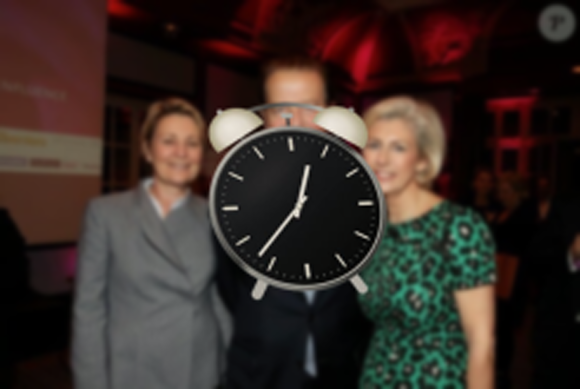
12 h 37 min
